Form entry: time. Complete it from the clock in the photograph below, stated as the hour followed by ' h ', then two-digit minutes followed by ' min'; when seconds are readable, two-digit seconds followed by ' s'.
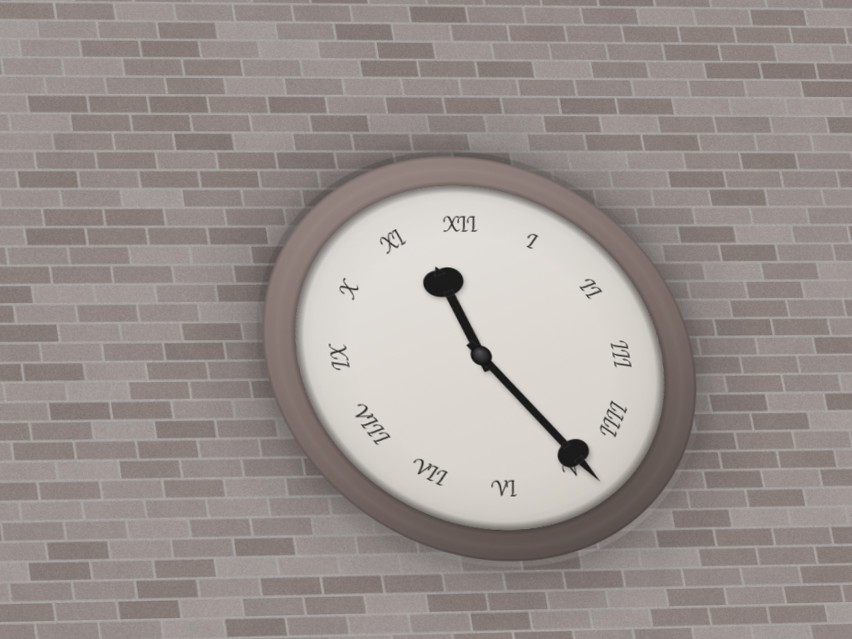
11 h 24 min
